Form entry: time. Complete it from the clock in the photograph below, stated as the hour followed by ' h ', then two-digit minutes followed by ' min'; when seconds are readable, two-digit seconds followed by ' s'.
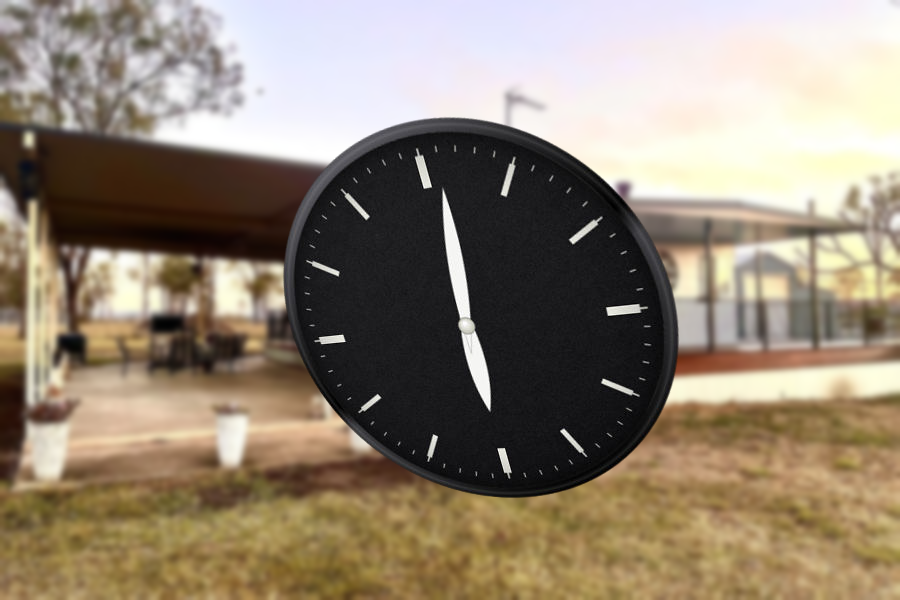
6 h 01 min
